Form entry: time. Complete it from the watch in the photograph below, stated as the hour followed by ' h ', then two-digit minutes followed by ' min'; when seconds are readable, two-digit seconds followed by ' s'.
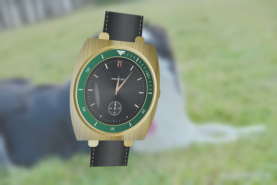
12 h 06 min
